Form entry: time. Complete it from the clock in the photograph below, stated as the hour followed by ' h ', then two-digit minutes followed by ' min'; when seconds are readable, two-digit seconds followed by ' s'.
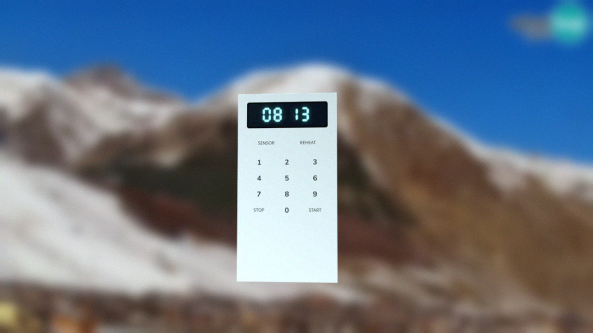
8 h 13 min
